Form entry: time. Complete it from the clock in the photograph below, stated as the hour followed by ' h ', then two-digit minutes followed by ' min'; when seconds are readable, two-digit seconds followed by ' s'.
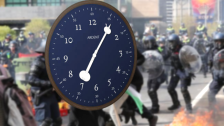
7 h 06 min
